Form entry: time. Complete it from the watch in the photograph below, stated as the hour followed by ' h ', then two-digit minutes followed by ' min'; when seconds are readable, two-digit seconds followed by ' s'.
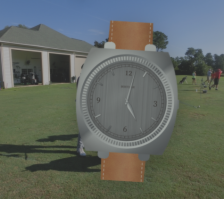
5 h 02 min
